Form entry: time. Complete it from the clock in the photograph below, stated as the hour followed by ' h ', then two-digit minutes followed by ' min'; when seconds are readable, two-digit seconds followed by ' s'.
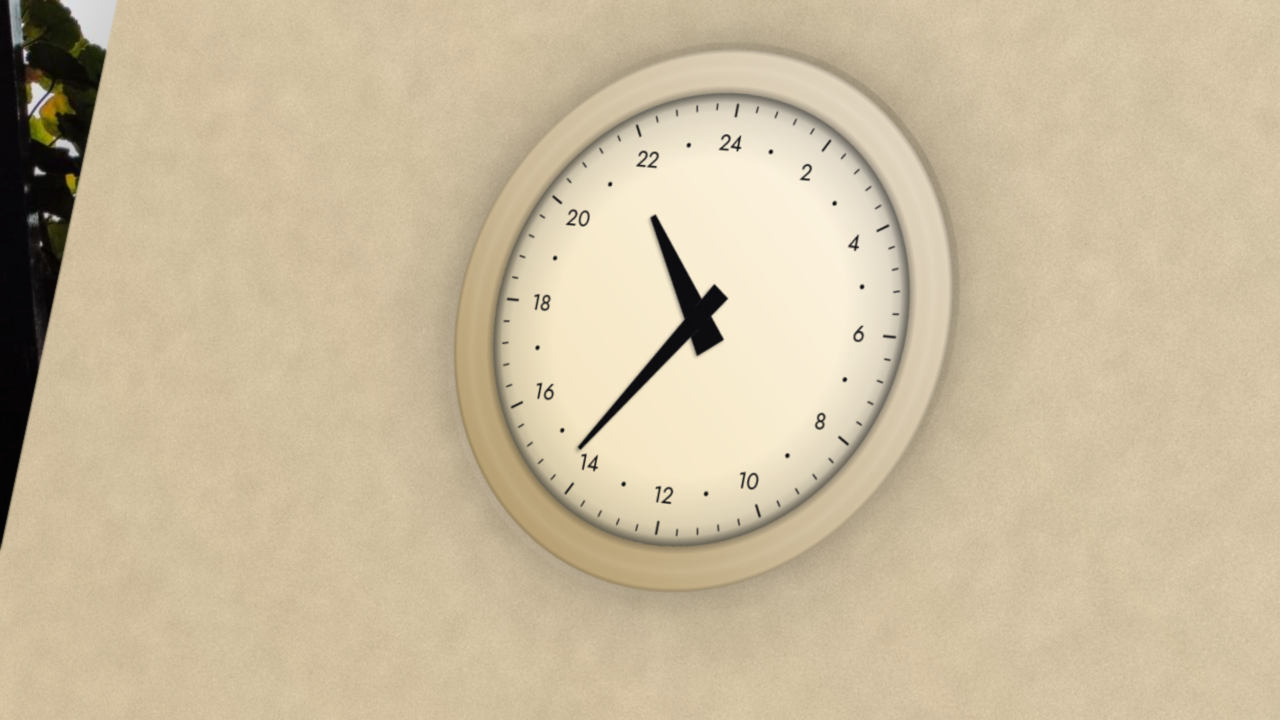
21 h 36 min
